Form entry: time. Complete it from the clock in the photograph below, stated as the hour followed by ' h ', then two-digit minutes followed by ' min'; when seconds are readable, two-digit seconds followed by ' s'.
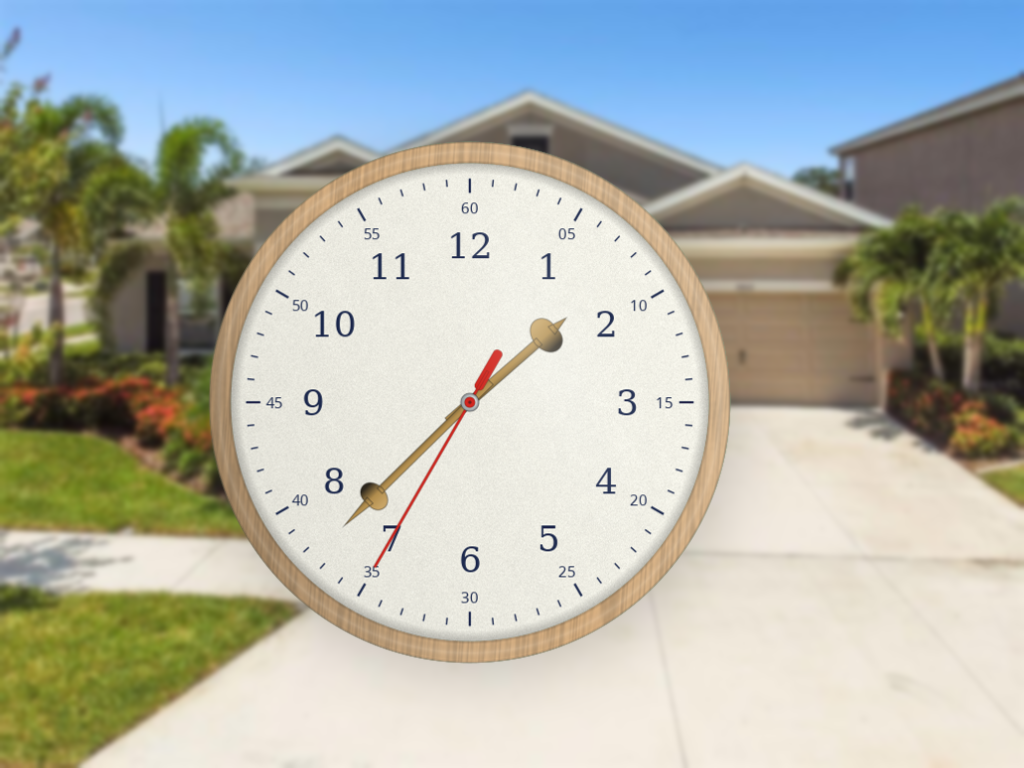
1 h 37 min 35 s
